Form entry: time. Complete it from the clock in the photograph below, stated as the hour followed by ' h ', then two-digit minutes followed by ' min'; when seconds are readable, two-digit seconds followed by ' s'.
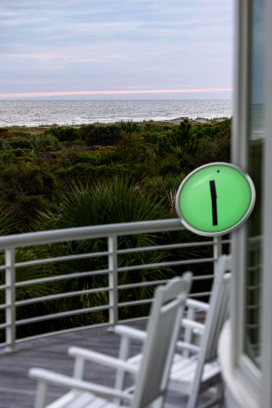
11 h 28 min
